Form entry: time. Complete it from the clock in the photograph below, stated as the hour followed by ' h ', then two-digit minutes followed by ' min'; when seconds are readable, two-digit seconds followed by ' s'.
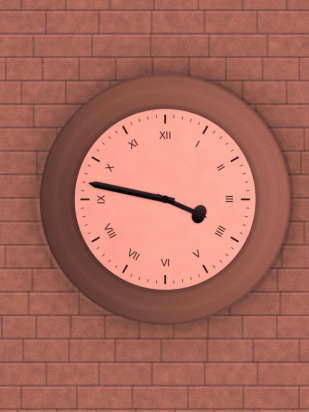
3 h 47 min
